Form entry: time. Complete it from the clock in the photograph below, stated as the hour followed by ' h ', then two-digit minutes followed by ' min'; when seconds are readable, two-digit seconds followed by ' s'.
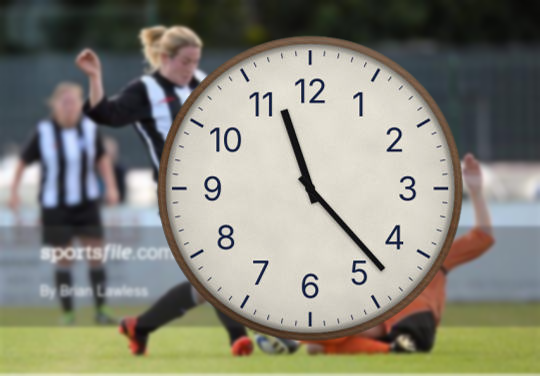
11 h 23 min
